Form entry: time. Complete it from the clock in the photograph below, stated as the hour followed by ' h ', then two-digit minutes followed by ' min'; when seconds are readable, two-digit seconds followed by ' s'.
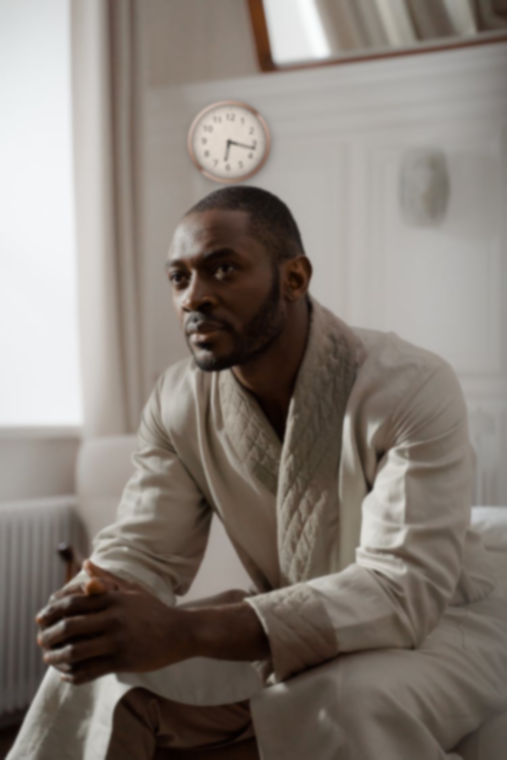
6 h 17 min
